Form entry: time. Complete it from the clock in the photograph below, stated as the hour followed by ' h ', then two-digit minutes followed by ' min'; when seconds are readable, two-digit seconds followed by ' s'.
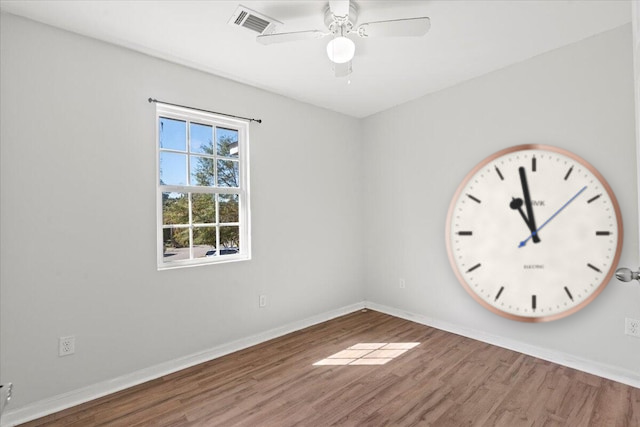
10 h 58 min 08 s
